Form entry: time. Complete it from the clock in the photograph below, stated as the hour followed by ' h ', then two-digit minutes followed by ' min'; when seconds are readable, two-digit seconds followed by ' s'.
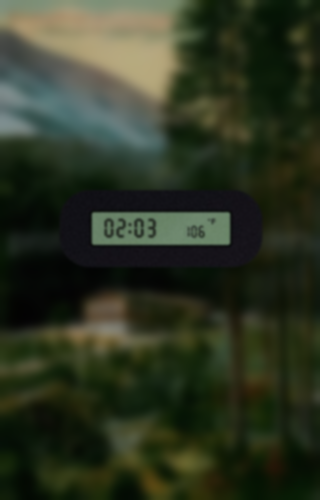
2 h 03 min
